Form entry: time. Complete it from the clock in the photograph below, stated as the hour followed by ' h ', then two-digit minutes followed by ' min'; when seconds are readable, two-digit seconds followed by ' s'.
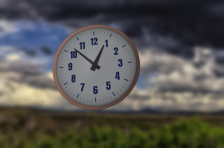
12 h 52 min
